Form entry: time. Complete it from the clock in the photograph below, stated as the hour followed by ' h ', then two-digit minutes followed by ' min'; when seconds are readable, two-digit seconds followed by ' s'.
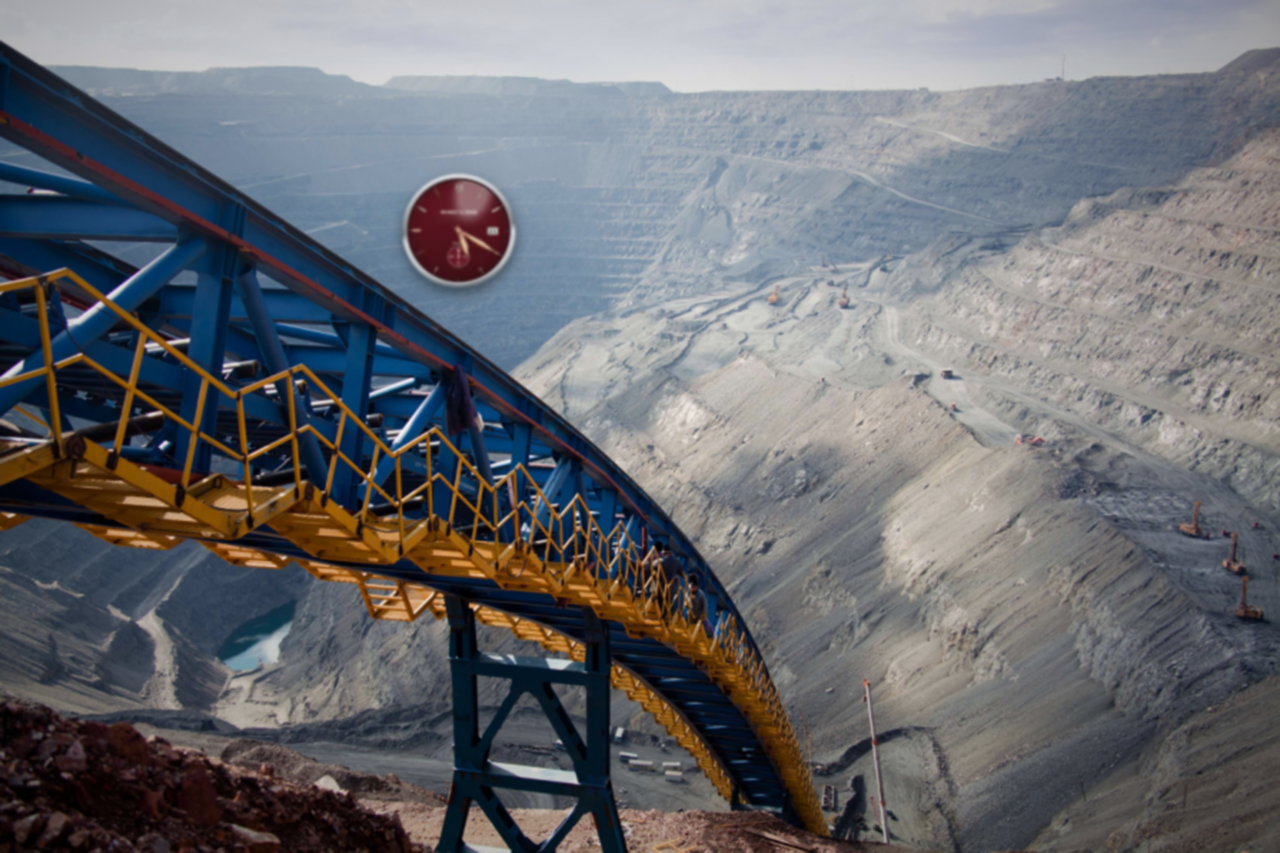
5 h 20 min
